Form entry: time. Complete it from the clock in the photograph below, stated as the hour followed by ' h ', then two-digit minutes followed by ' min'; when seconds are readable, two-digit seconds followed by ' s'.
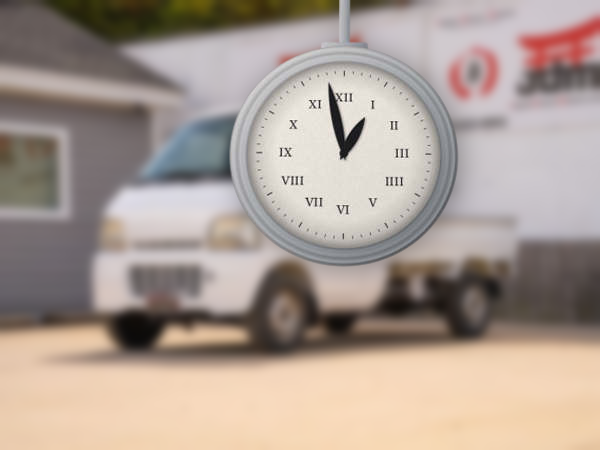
12 h 58 min
